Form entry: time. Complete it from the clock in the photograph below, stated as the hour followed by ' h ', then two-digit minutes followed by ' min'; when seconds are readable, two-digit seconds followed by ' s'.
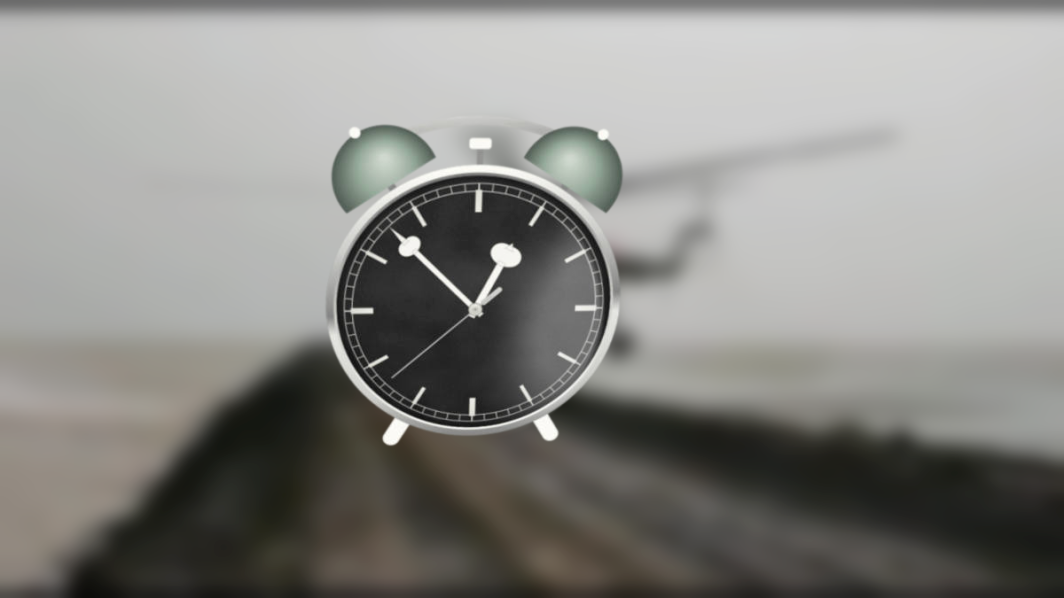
12 h 52 min 38 s
